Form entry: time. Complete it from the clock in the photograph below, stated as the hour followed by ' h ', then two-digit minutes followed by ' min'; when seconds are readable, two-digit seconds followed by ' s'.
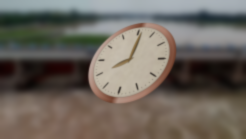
8 h 01 min
